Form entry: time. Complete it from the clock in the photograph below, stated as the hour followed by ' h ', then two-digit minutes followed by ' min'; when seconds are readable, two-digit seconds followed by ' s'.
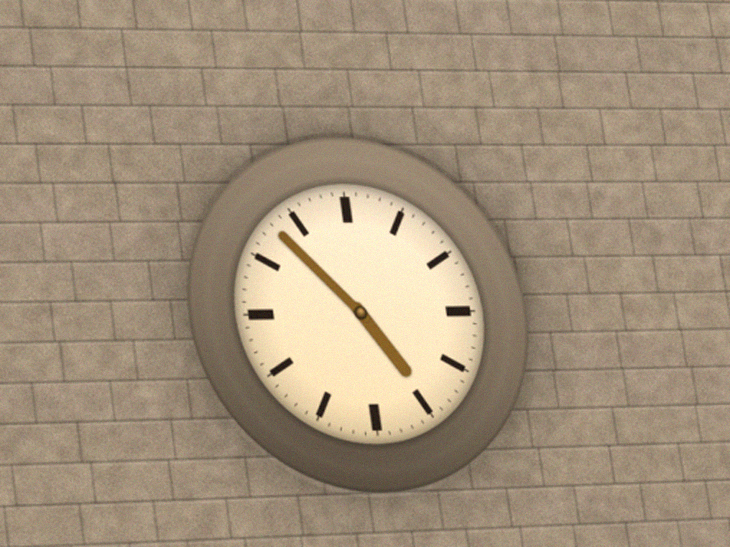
4 h 53 min
